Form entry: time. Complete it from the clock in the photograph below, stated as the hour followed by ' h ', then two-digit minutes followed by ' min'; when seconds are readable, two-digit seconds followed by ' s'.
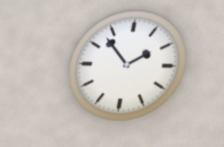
1 h 53 min
